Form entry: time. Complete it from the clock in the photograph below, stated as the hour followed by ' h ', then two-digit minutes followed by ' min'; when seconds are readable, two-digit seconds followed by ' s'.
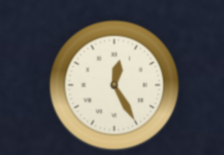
12 h 25 min
